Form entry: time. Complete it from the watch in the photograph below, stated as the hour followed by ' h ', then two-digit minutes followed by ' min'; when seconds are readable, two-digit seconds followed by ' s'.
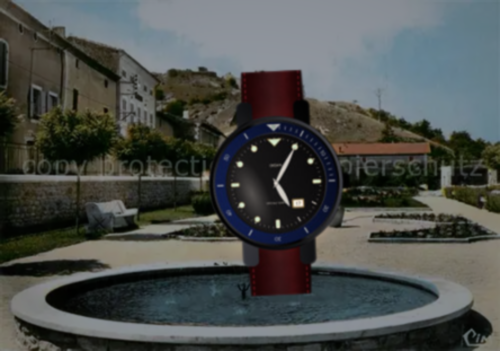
5 h 05 min
